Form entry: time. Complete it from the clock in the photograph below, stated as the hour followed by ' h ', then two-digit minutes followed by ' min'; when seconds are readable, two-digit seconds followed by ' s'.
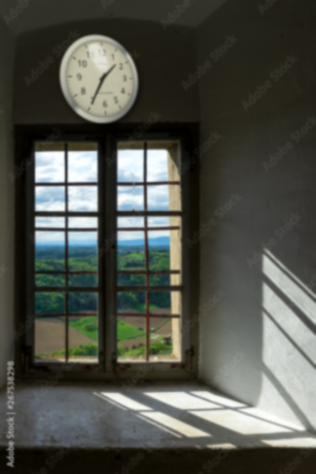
1 h 35 min
